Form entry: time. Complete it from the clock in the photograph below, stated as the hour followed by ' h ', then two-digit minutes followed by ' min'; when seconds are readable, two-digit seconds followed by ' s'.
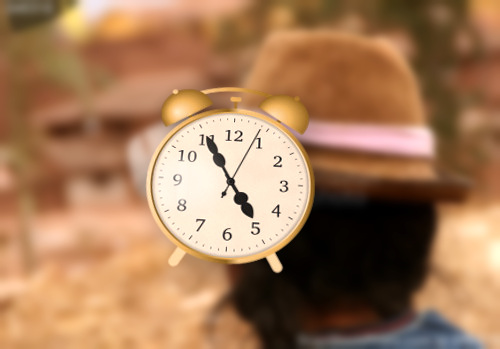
4 h 55 min 04 s
